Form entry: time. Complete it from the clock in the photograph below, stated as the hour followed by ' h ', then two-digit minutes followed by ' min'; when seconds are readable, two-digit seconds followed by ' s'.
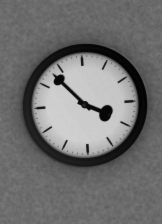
3 h 53 min
